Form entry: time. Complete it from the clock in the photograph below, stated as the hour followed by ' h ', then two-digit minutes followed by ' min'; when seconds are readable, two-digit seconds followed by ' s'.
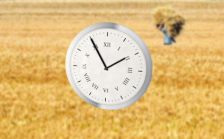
1 h 55 min
